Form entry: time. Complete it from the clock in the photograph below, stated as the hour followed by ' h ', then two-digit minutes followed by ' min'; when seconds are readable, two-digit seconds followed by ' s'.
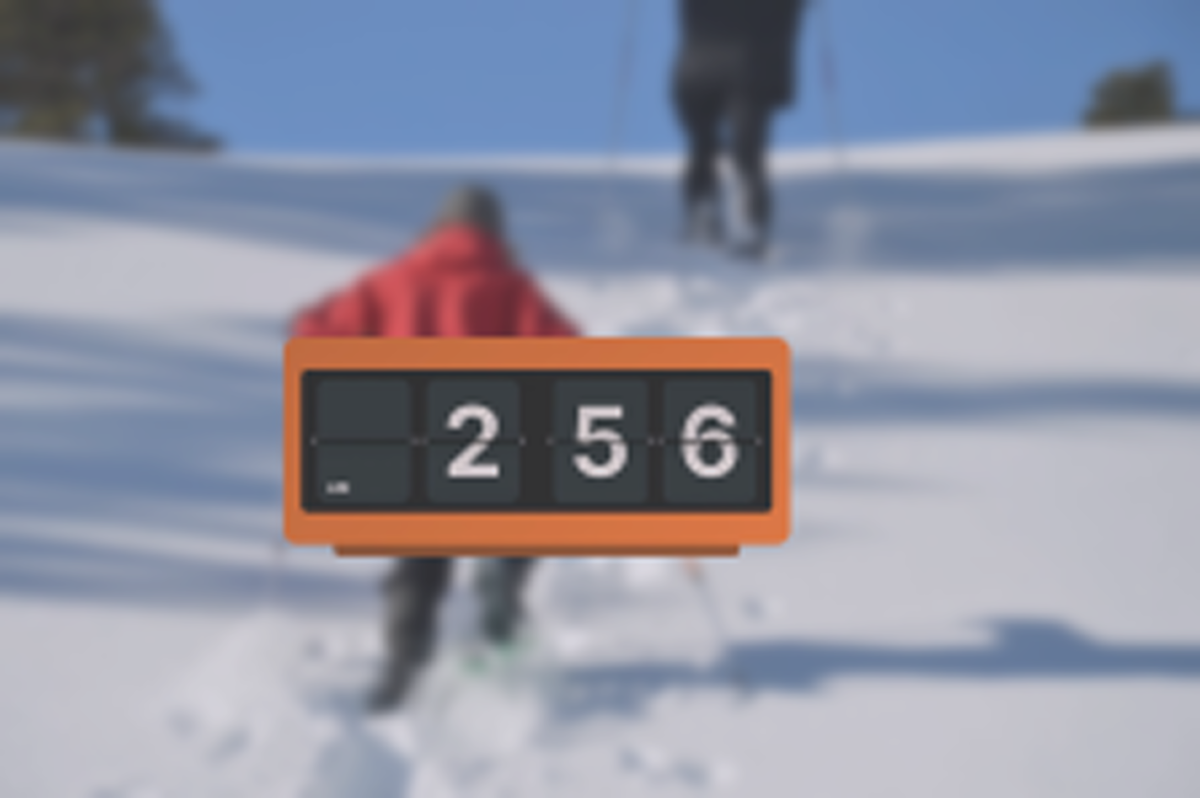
2 h 56 min
